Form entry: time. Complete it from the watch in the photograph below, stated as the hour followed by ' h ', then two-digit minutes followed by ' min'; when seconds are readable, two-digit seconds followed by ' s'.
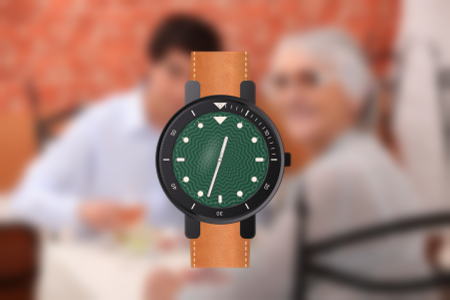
12 h 33 min
